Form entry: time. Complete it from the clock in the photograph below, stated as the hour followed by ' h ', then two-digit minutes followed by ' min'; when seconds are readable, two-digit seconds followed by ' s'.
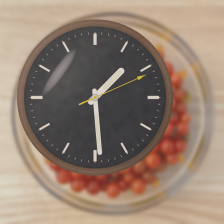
1 h 29 min 11 s
